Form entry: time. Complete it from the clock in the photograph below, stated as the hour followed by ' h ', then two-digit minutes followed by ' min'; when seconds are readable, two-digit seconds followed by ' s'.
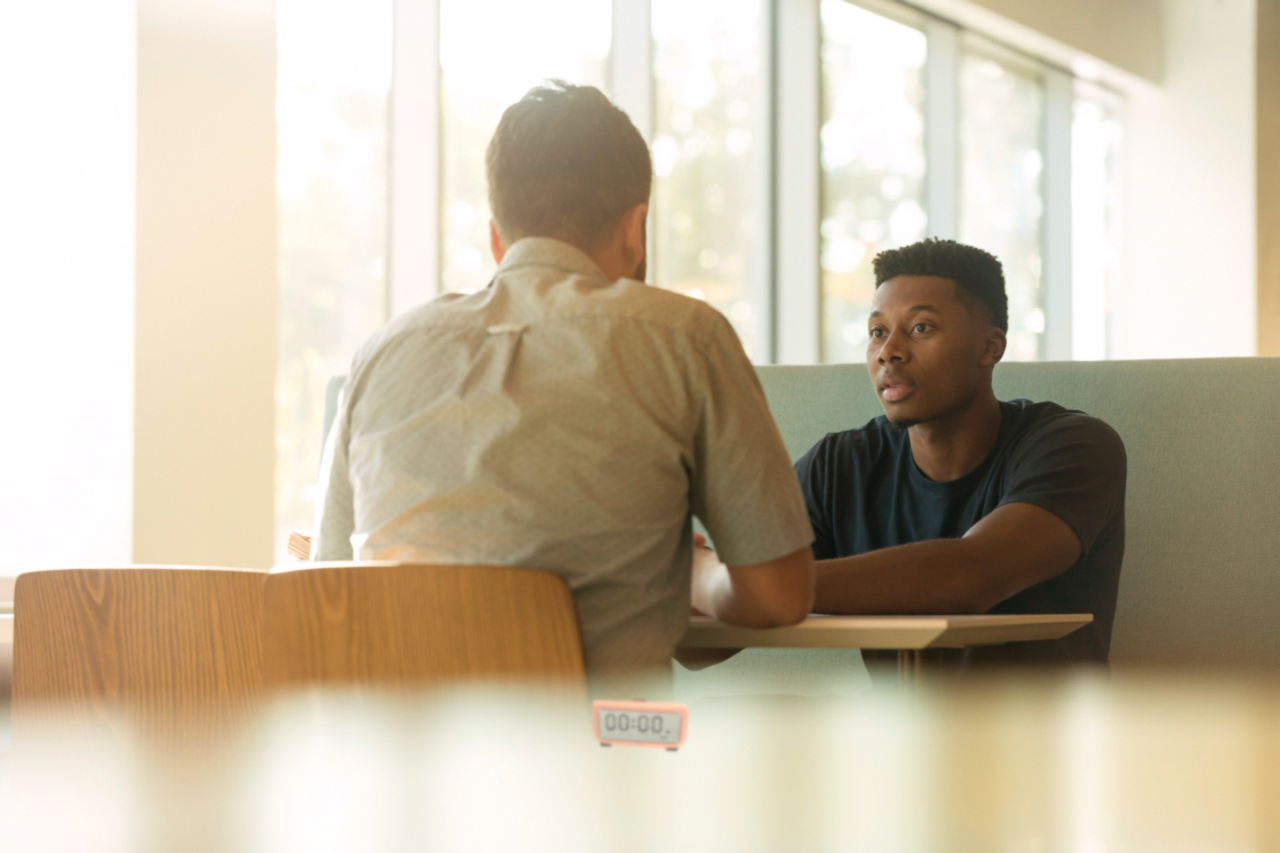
0 h 00 min
